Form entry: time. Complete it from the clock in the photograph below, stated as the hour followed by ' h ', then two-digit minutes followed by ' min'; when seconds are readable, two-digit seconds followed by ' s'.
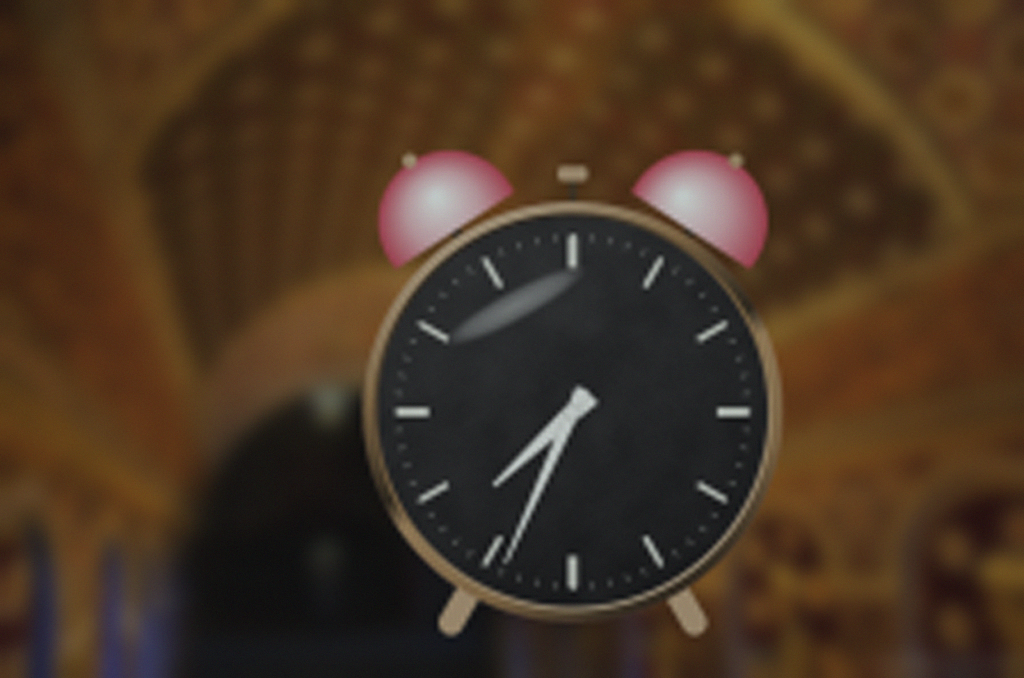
7 h 34 min
